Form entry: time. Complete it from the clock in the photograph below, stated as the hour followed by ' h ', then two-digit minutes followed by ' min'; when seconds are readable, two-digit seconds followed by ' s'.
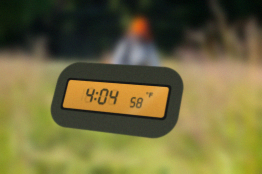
4 h 04 min
